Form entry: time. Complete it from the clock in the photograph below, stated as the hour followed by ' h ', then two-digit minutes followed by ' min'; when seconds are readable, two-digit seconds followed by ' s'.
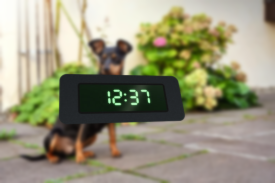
12 h 37 min
